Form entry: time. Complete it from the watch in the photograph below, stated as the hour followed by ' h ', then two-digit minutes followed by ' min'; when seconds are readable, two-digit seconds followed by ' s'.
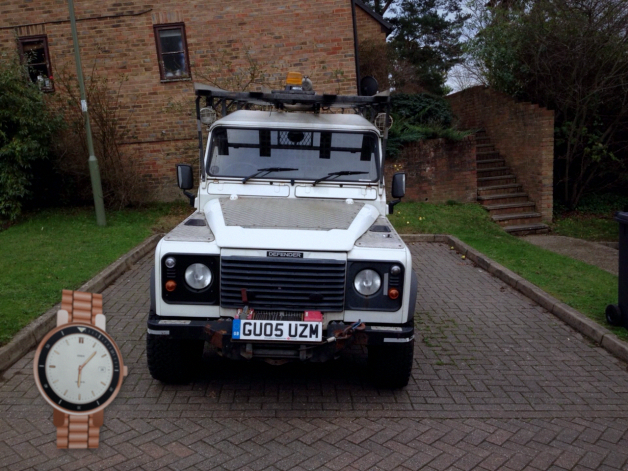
6 h 07 min
